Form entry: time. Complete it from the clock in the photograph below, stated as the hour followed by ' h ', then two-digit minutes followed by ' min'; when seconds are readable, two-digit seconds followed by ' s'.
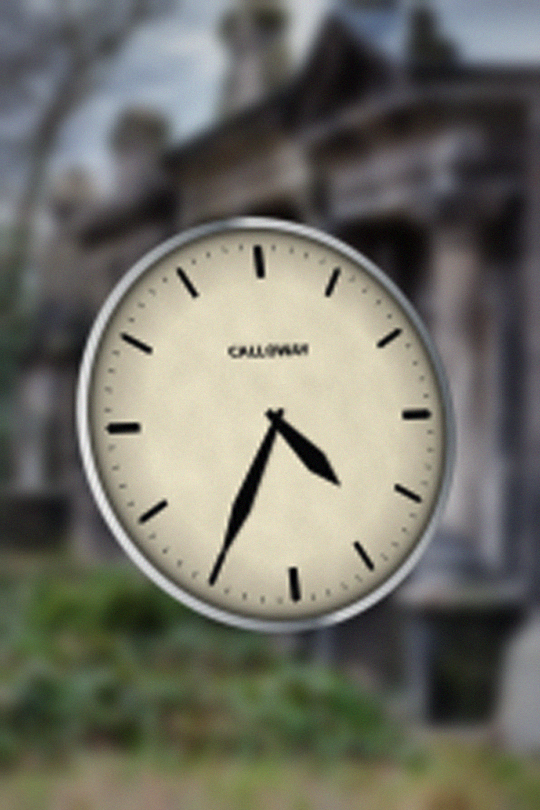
4 h 35 min
